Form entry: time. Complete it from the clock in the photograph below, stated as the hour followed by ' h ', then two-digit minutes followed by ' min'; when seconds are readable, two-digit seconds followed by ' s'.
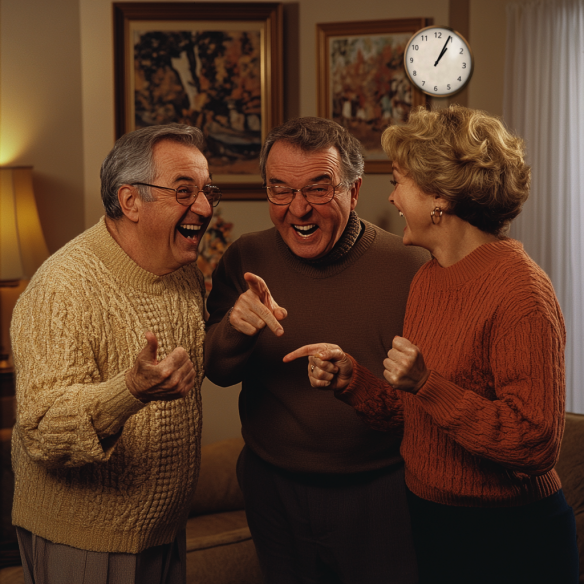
1 h 04 min
